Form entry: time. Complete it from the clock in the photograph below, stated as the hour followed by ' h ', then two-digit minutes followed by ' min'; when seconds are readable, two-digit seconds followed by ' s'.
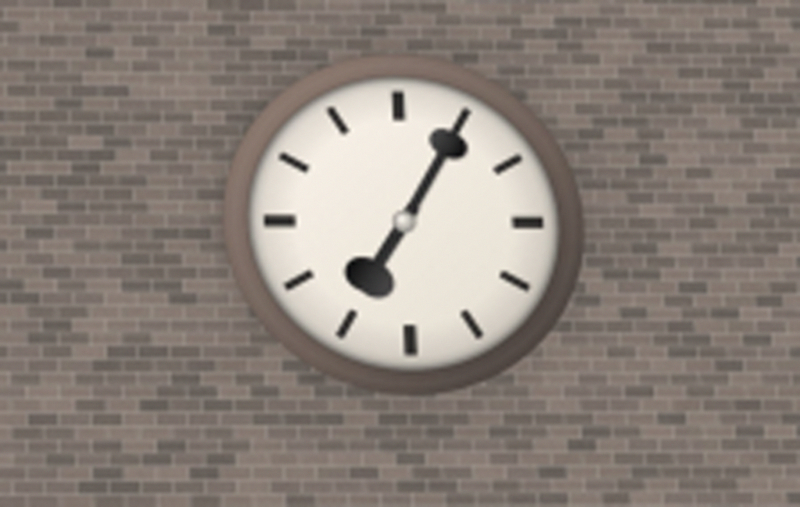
7 h 05 min
